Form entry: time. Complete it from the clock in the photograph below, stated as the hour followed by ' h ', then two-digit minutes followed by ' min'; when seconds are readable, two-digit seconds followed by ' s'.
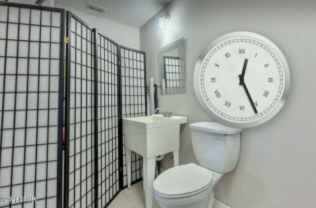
12 h 26 min
